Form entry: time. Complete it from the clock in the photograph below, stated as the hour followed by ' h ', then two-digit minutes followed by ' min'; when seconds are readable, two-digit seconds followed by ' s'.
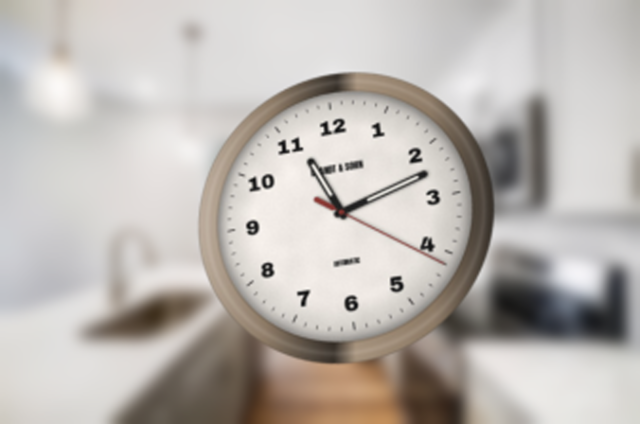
11 h 12 min 21 s
